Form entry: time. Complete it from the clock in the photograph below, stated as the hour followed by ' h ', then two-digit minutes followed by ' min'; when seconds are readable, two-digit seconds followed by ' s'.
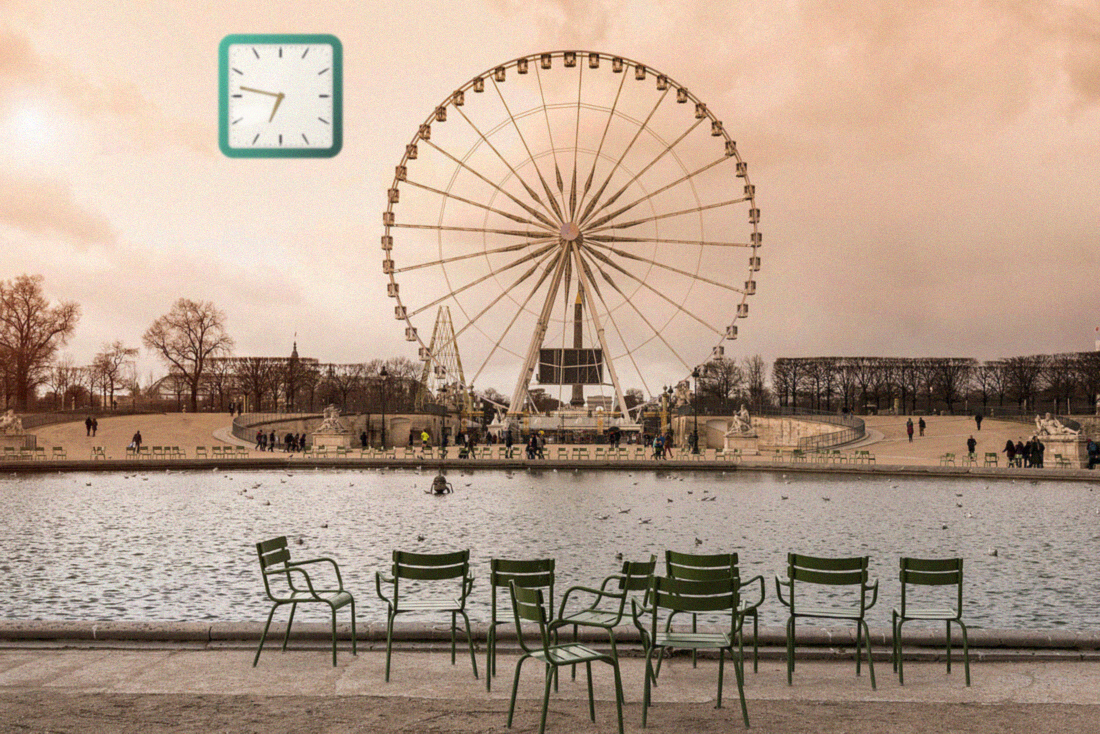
6 h 47 min
